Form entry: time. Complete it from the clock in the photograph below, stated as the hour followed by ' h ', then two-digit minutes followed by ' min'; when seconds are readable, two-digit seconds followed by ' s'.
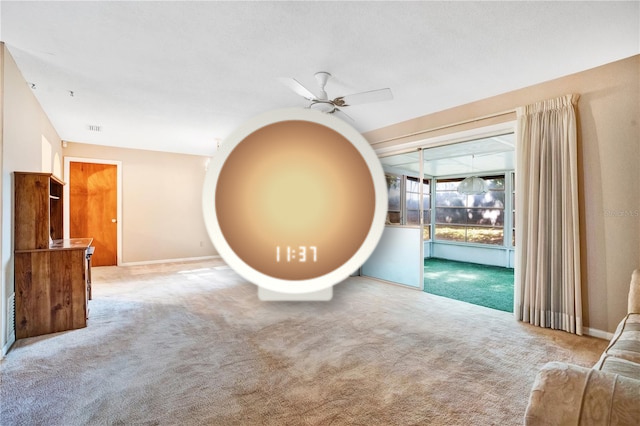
11 h 37 min
